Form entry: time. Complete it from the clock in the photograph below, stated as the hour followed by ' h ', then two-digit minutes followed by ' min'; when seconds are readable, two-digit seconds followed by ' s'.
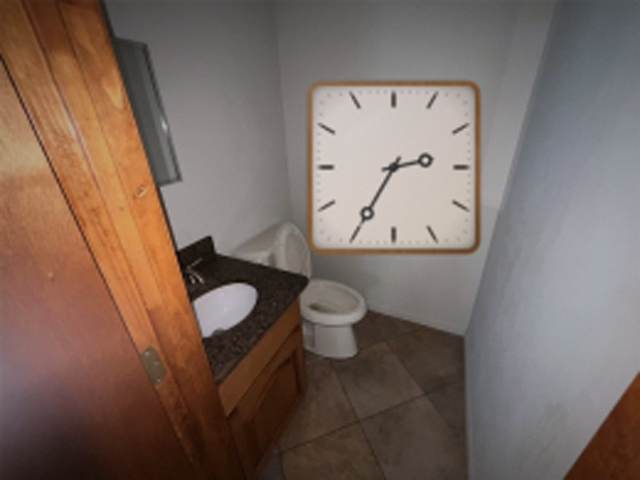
2 h 35 min
